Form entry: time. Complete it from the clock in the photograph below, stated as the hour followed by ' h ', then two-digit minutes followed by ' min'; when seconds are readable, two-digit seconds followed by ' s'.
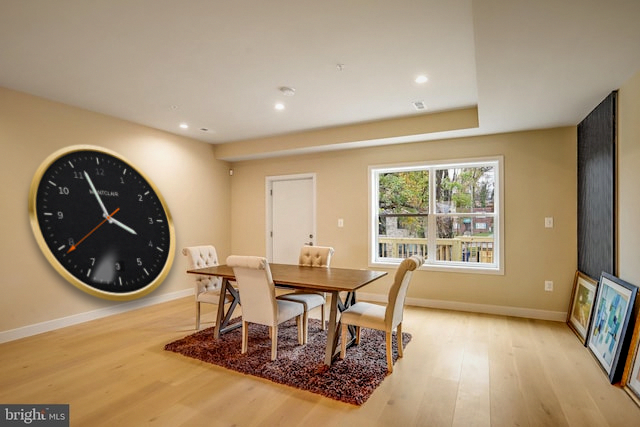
3 h 56 min 39 s
